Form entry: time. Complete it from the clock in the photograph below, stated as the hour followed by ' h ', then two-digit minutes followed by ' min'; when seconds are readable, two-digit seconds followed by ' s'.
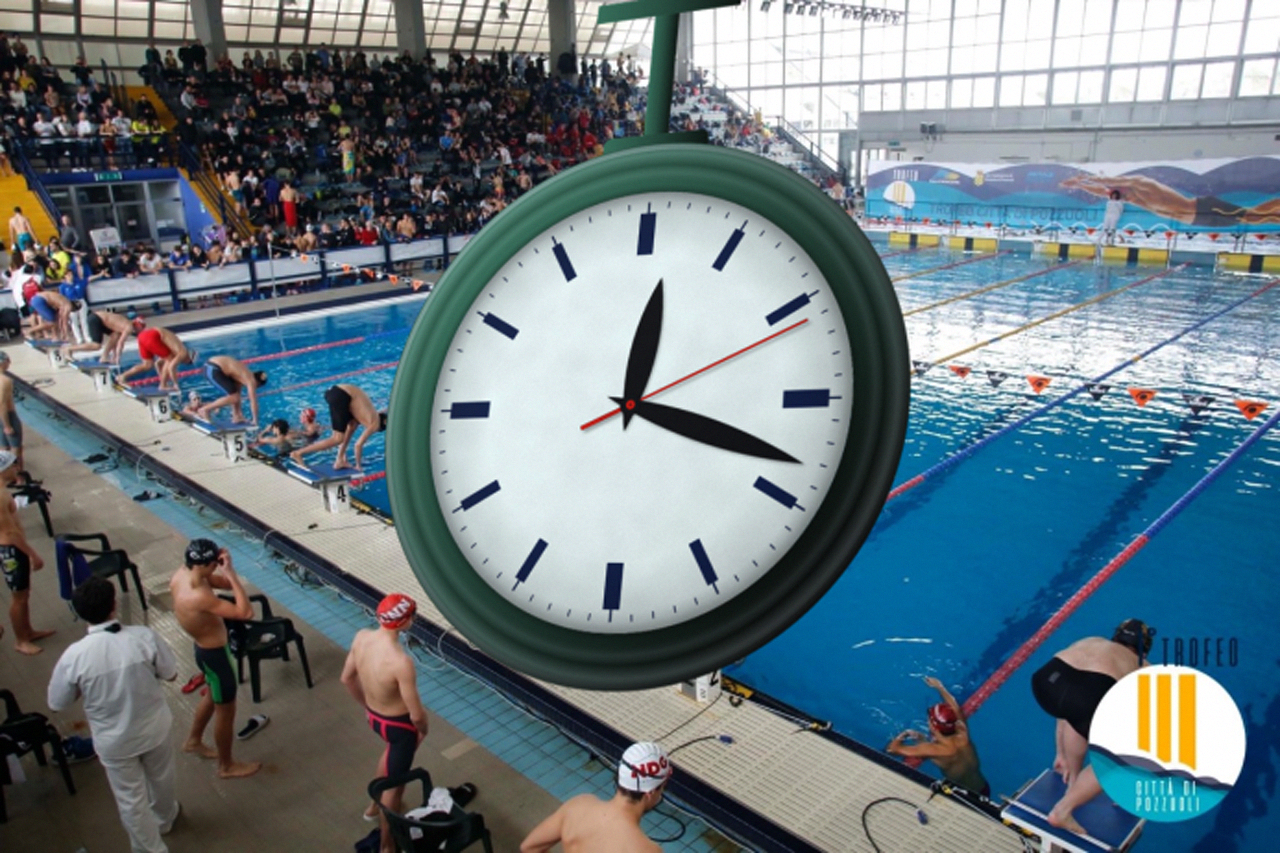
12 h 18 min 11 s
